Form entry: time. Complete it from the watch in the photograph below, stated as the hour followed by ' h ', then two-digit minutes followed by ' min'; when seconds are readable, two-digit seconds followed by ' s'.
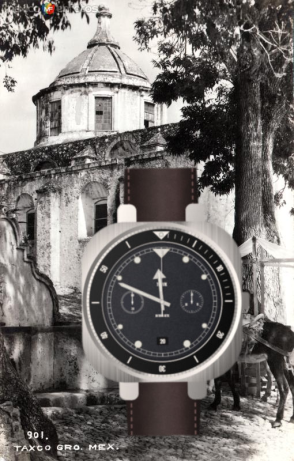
11 h 49 min
